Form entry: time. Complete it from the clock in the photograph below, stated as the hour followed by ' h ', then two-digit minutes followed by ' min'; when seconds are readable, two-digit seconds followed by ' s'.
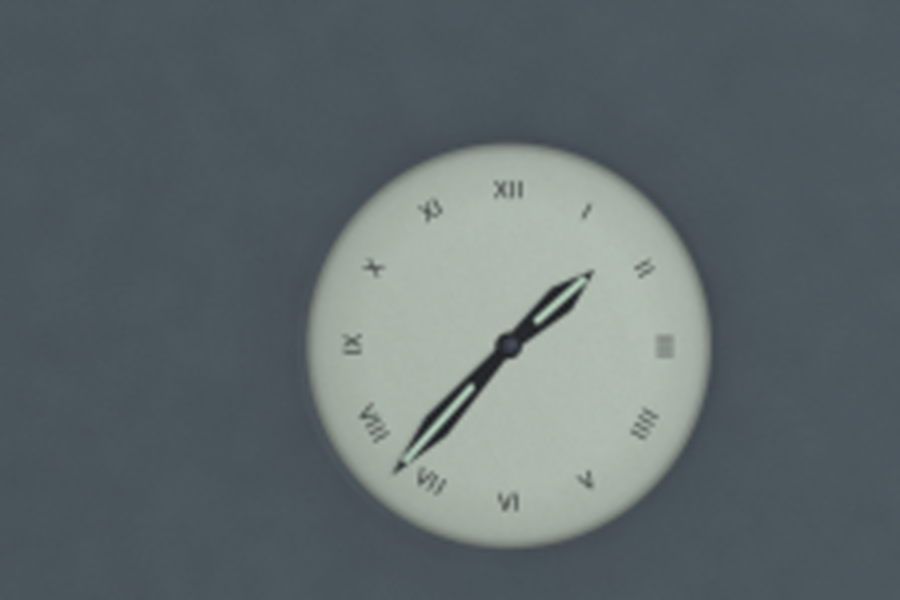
1 h 37 min
